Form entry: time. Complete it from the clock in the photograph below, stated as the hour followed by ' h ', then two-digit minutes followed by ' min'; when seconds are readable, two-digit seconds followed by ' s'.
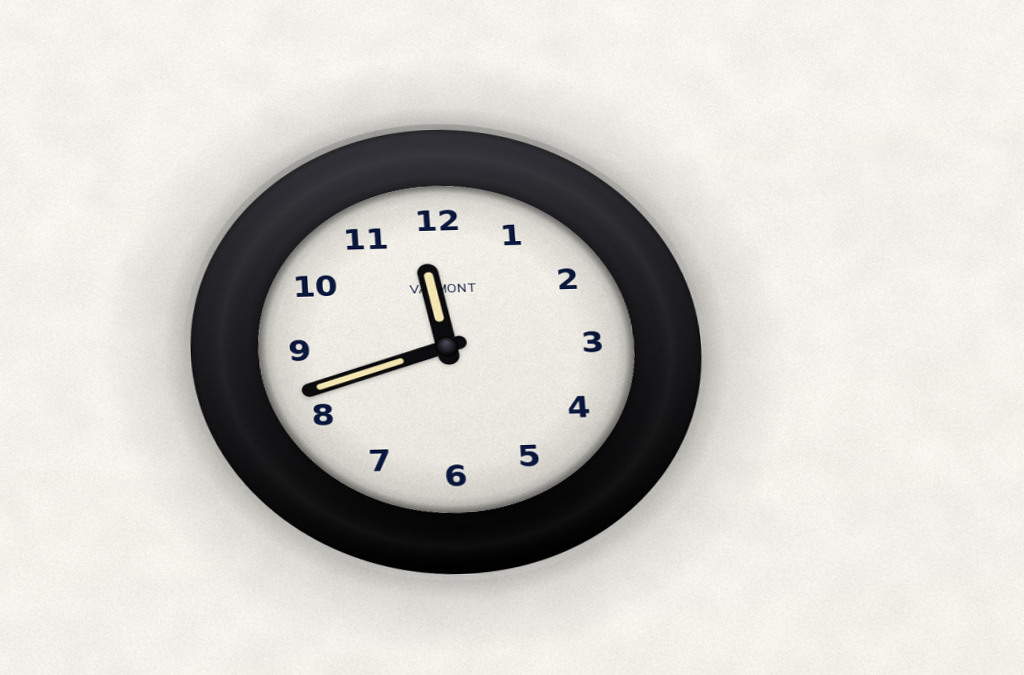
11 h 42 min
